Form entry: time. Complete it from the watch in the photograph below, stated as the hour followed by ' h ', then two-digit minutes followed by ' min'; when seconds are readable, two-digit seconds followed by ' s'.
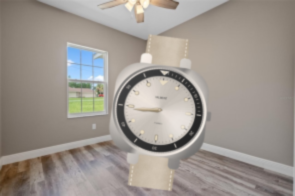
8 h 44 min
